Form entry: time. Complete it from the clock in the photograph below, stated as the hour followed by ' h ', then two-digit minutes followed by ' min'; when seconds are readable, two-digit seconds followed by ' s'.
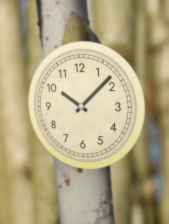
10 h 08 min
